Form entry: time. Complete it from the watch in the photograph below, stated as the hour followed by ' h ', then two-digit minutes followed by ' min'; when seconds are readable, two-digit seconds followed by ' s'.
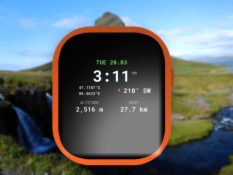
3 h 11 min
